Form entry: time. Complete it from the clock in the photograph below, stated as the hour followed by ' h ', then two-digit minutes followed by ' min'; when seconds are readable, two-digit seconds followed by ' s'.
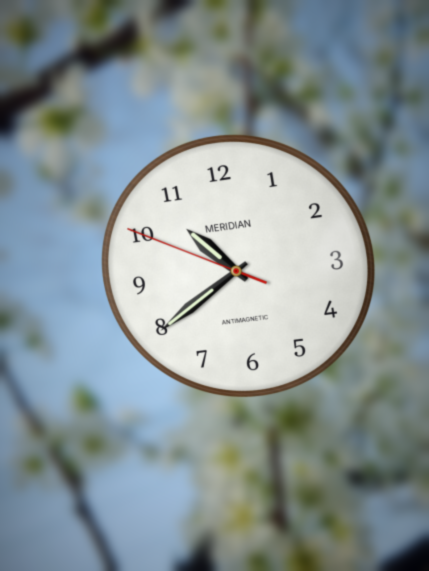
10 h 39 min 50 s
